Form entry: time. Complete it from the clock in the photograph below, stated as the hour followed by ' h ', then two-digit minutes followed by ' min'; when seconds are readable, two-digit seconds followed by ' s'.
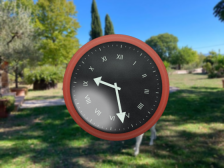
9 h 27 min
